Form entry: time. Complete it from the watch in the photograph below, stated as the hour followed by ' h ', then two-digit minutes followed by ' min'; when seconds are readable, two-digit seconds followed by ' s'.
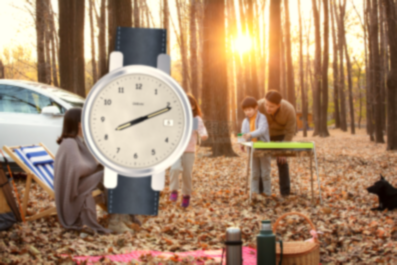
8 h 11 min
